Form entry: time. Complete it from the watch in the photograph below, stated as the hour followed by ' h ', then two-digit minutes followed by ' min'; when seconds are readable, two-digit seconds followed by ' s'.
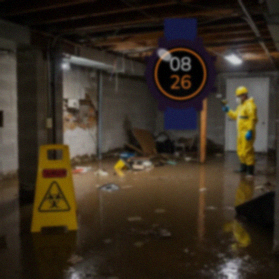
8 h 26 min
